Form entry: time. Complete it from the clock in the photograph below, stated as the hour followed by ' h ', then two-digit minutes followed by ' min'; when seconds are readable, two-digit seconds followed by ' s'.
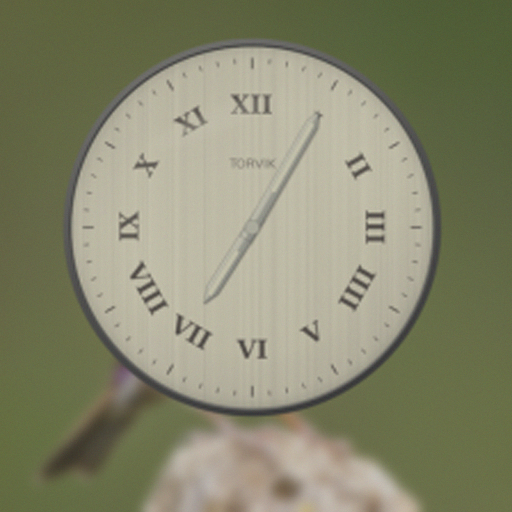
7 h 05 min
